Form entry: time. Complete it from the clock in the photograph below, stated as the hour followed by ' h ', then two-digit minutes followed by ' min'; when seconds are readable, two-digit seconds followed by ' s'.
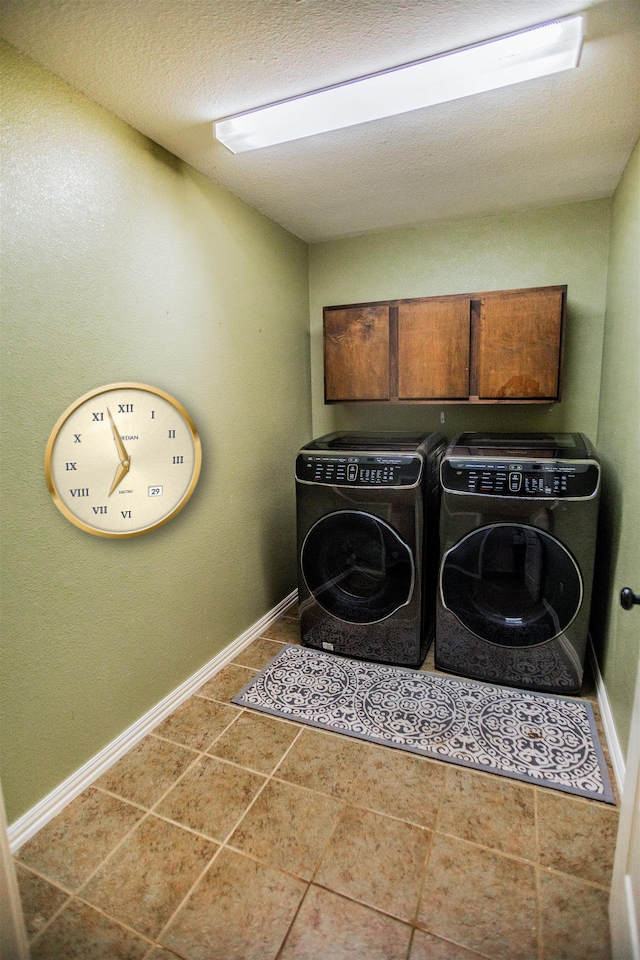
6 h 57 min
